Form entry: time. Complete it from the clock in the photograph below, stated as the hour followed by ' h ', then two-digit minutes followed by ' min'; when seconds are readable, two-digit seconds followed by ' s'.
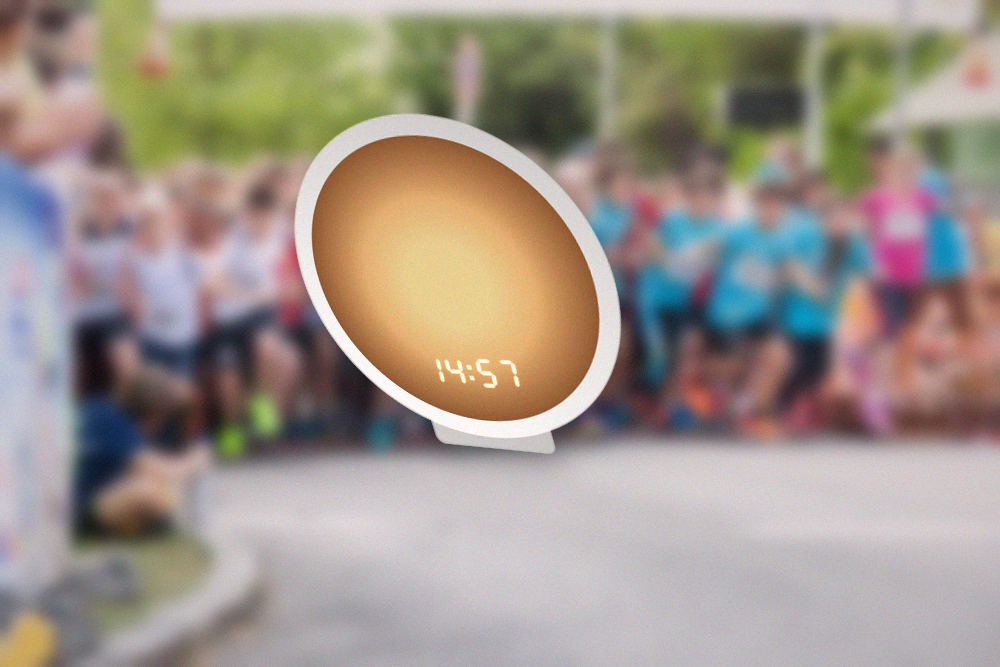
14 h 57 min
